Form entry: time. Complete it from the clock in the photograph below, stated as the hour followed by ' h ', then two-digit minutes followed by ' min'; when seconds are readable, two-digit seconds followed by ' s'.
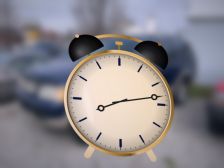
8 h 13 min
